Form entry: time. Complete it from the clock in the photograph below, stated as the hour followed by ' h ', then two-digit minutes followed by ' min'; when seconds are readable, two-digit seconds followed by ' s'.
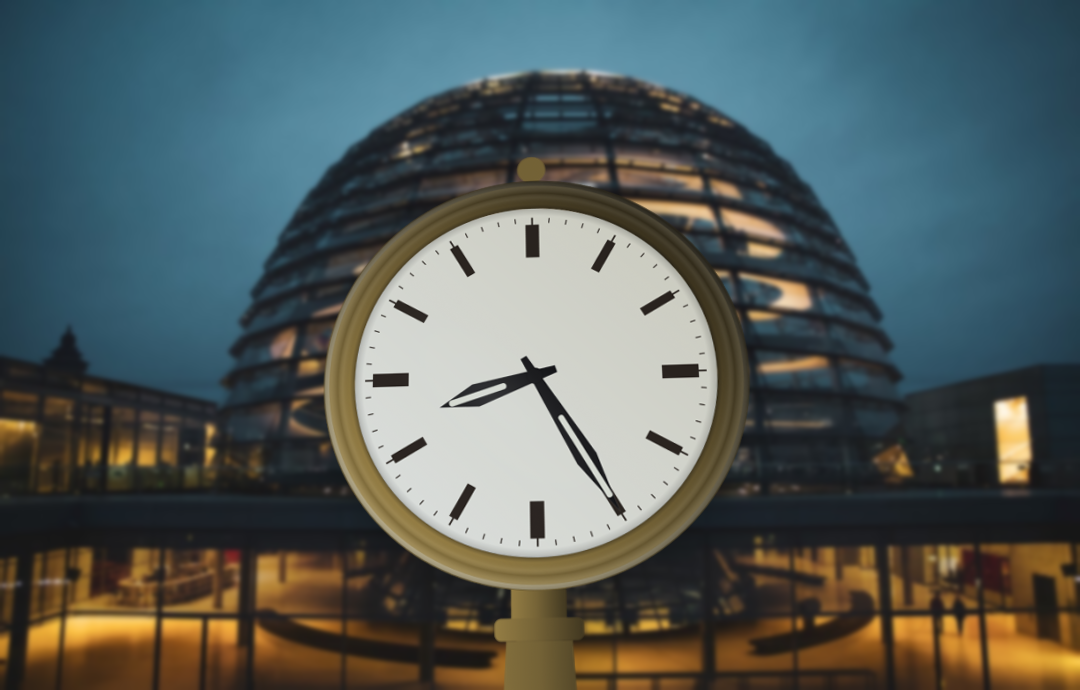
8 h 25 min
